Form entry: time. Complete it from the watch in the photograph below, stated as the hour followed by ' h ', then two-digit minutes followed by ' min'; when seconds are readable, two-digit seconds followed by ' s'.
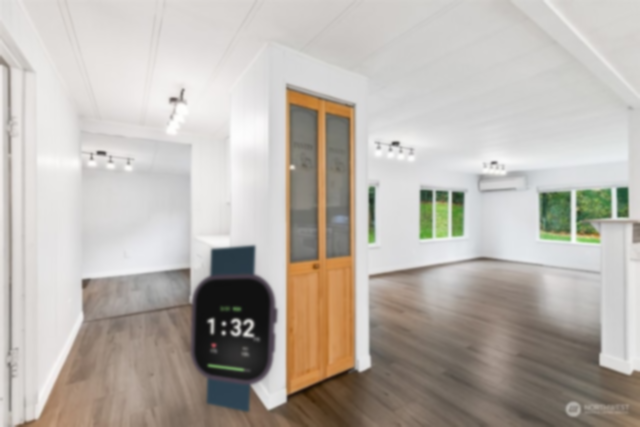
1 h 32 min
